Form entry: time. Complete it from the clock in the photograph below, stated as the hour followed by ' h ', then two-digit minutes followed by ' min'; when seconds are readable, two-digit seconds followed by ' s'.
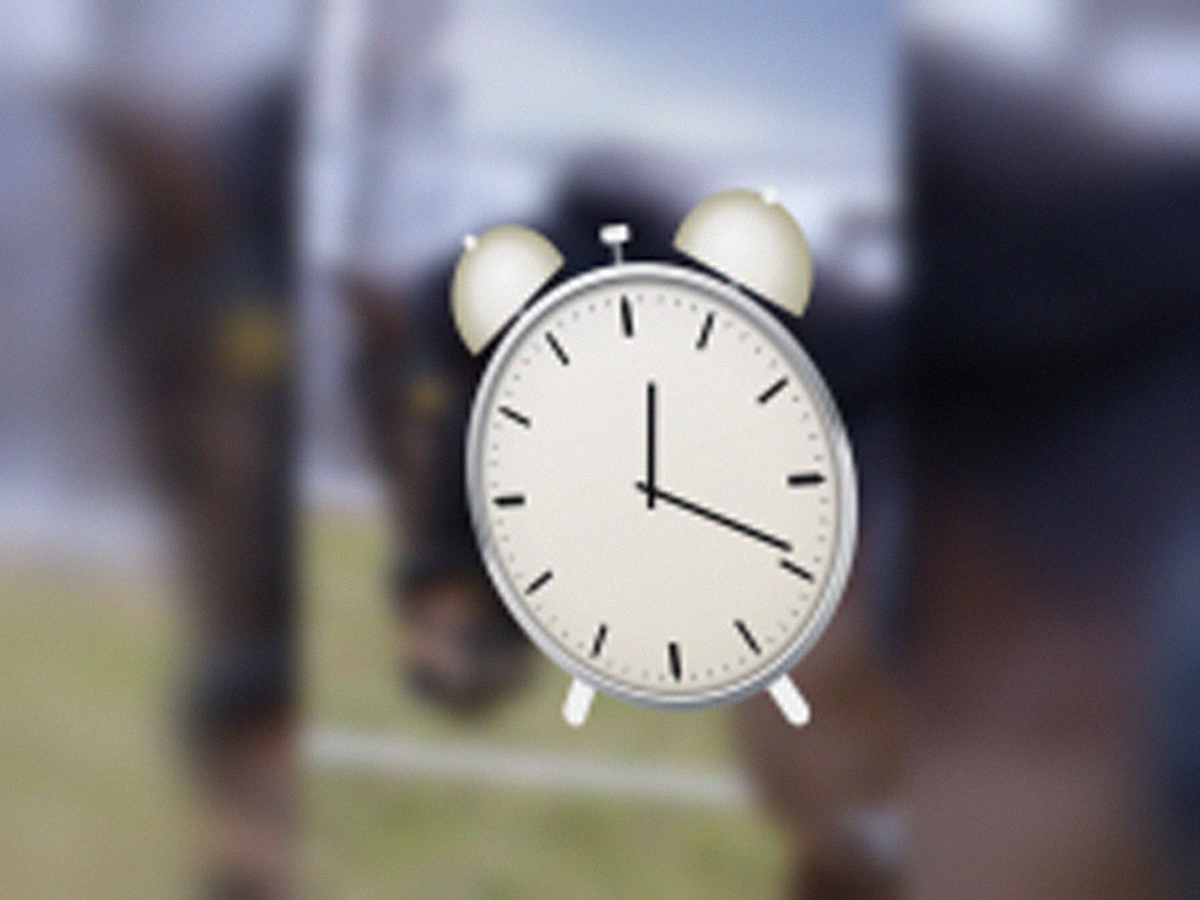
12 h 19 min
